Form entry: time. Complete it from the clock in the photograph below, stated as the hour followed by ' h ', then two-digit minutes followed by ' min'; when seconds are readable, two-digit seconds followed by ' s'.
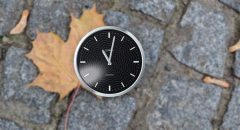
11 h 02 min
